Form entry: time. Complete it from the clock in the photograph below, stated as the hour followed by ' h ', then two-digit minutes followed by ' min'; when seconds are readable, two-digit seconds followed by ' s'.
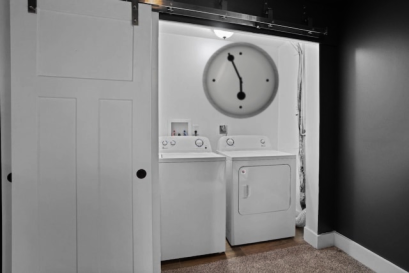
5 h 56 min
